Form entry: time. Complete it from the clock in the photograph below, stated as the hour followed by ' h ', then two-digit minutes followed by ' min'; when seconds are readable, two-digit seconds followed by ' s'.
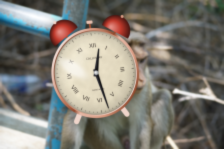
12 h 28 min
